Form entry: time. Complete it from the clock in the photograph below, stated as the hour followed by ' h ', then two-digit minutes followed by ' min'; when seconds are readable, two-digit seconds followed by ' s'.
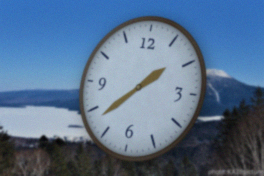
1 h 38 min
